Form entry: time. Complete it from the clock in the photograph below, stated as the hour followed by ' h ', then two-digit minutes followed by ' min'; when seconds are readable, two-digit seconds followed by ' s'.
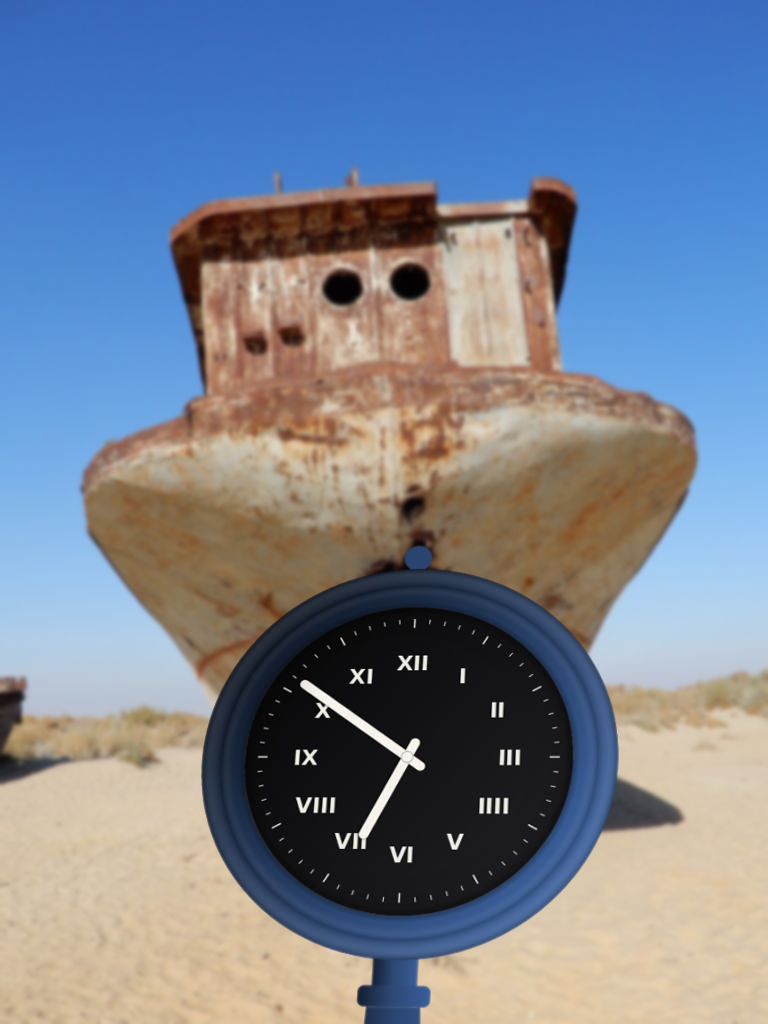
6 h 51 min
